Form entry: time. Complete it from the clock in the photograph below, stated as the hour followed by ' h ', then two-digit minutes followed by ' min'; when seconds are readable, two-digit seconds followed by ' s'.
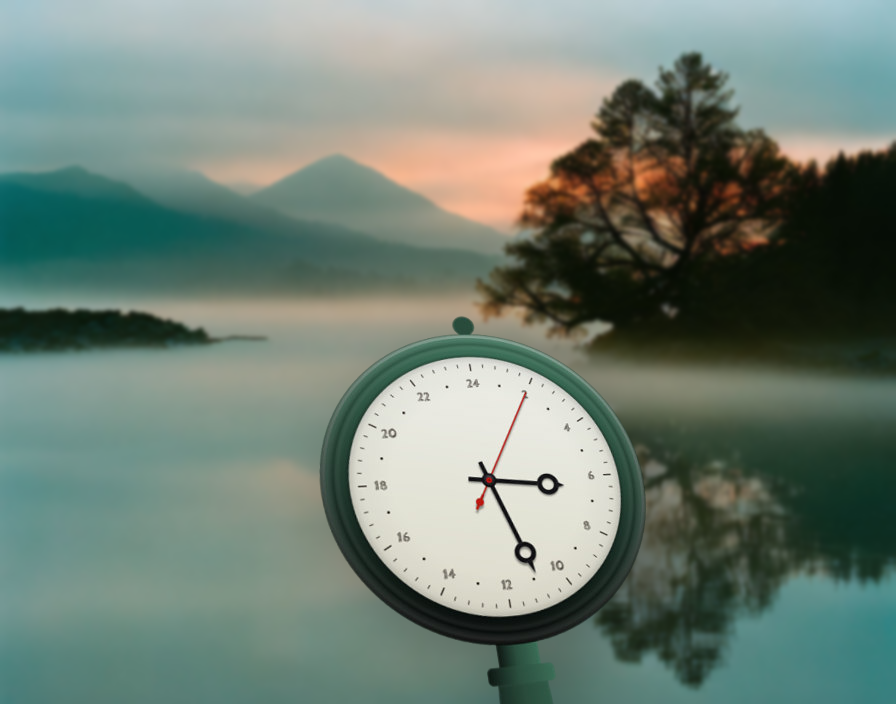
6 h 27 min 05 s
